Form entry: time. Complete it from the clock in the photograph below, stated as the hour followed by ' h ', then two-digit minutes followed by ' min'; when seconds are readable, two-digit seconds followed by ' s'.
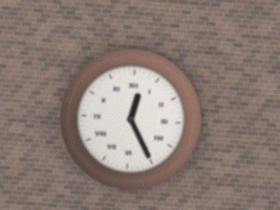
12 h 25 min
